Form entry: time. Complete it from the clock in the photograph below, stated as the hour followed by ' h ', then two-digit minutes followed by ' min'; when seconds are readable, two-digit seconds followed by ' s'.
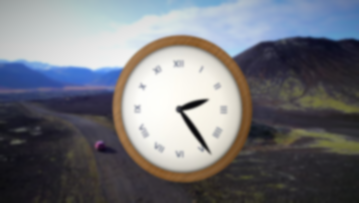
2 h 24 min
